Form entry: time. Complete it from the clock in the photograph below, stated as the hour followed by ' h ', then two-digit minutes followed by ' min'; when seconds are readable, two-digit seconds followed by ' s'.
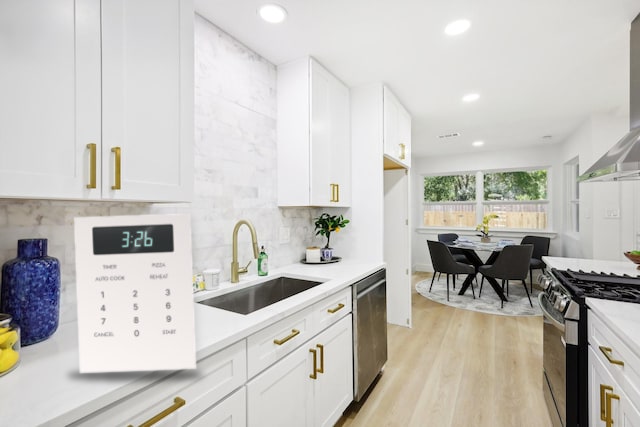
3 h 26 min
